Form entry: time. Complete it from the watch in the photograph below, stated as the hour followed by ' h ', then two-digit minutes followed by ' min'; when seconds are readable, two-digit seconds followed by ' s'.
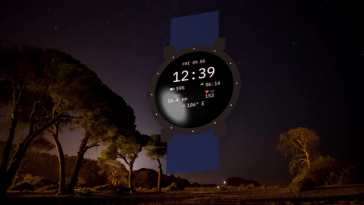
12 h 39 min
